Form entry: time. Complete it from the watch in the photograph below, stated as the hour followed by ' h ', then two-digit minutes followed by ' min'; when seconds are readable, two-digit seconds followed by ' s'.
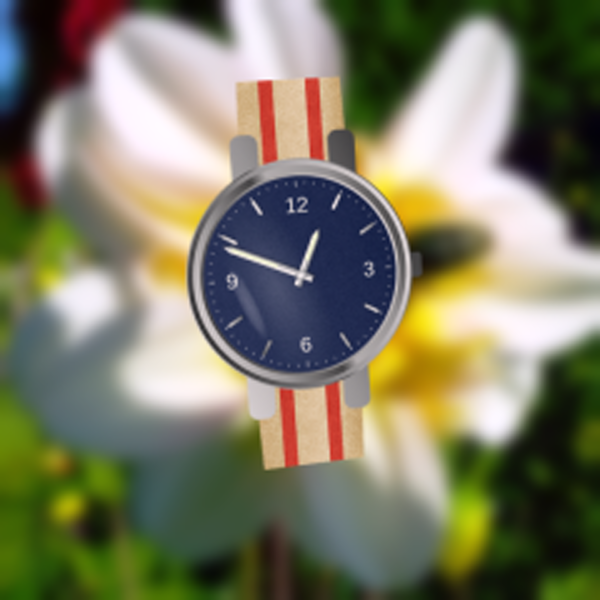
12 h 49 min
